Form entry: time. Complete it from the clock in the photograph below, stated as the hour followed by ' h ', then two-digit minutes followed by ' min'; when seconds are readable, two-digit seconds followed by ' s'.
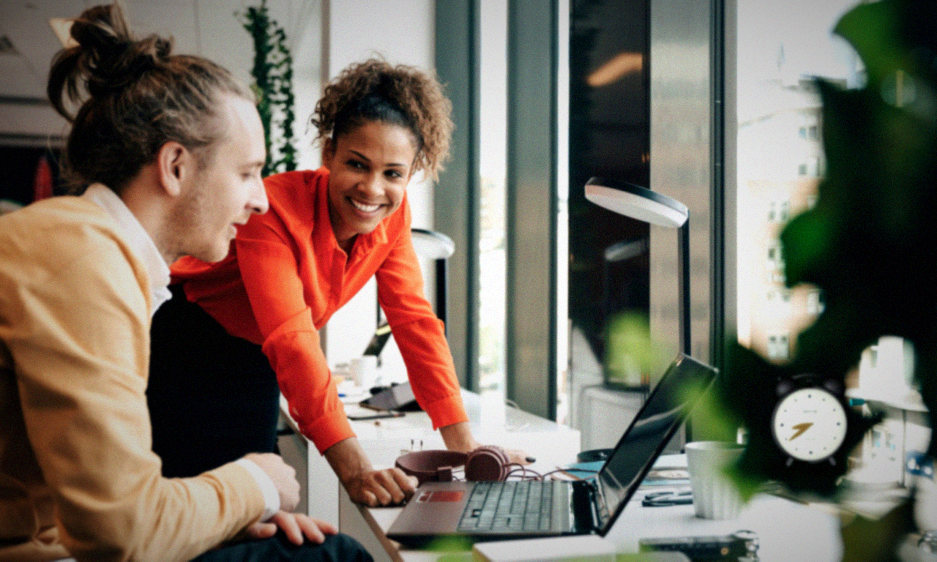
8 h 39 min
